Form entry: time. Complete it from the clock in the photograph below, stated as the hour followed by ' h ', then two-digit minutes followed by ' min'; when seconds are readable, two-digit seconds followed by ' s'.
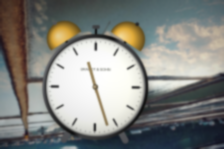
11 h 27 min
